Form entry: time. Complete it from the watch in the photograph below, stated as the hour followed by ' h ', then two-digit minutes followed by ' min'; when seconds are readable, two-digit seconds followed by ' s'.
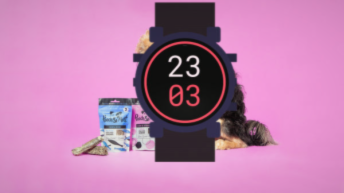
23 h 03 min
